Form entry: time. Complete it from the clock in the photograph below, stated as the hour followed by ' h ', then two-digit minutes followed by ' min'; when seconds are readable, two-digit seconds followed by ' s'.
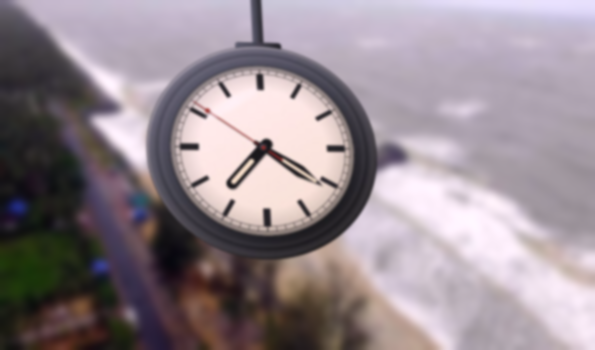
7 h 20 min 51 s
